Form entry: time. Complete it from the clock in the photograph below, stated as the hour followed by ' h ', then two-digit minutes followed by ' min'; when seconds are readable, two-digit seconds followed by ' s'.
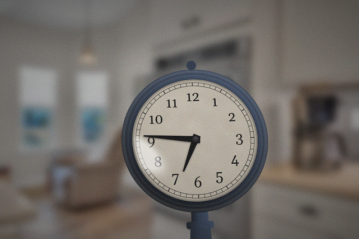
6 h 46 min
